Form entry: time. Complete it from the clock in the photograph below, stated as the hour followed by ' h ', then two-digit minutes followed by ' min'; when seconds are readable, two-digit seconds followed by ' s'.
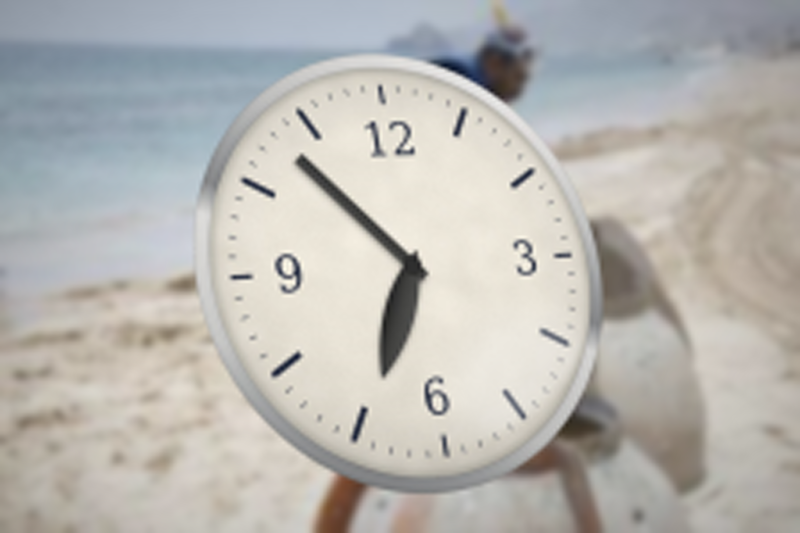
6 h 53 min
